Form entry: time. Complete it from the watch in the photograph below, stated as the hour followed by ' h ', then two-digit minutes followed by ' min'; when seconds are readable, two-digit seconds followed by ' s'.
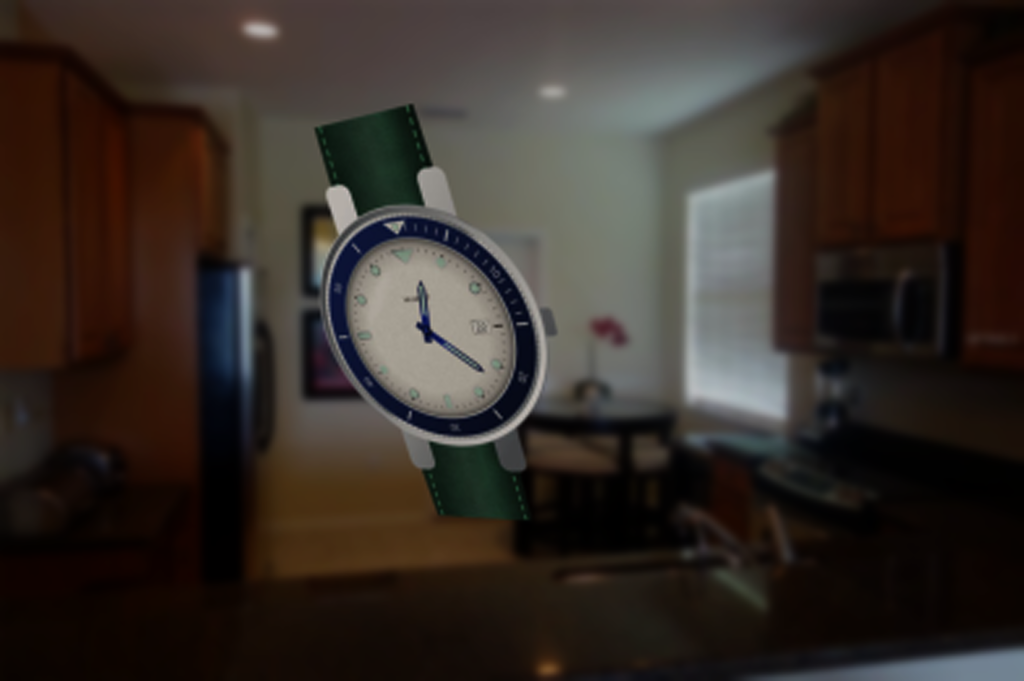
12 h 22 min
